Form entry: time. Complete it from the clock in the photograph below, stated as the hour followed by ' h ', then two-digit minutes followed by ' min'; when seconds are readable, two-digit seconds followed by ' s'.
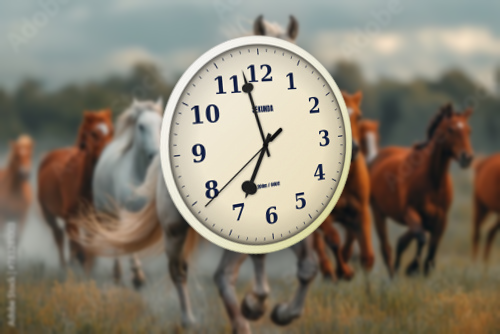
6 h 57 min 39 s
